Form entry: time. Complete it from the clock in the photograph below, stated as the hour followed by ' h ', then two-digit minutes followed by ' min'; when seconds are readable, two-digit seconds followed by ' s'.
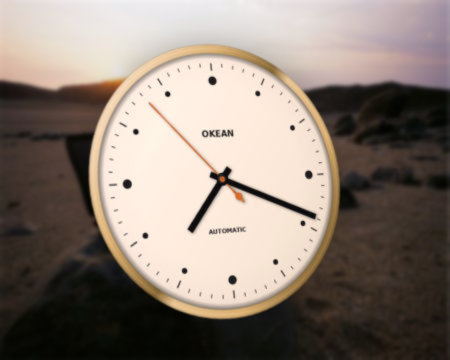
7 h 18 min 53 s
